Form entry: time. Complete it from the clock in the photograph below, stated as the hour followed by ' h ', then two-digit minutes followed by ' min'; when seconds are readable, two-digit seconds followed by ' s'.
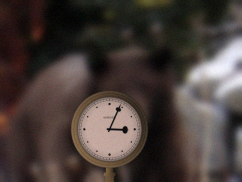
3 h 04 min
